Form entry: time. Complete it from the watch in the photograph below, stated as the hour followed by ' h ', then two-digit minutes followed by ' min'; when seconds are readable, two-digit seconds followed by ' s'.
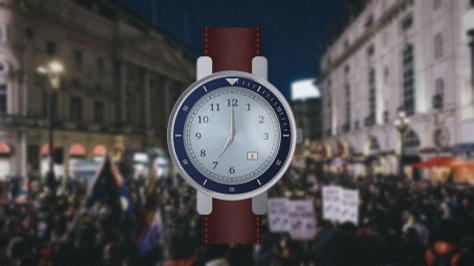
7 h 00 min
